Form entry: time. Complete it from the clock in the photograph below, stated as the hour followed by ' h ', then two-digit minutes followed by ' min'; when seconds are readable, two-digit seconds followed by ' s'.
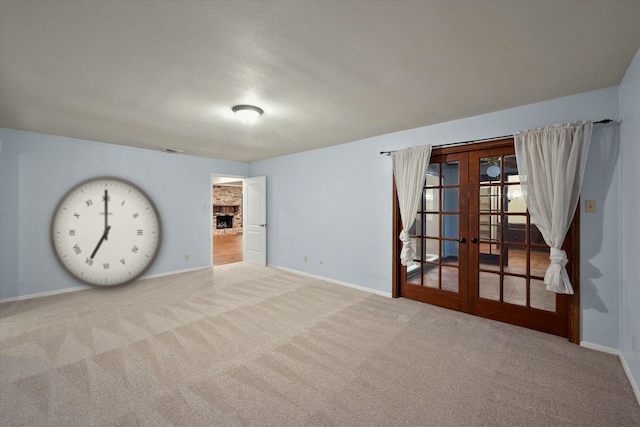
7 h 00 min
